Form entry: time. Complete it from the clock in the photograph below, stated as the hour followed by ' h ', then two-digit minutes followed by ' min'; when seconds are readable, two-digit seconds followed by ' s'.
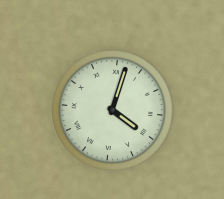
4 h 02 min
